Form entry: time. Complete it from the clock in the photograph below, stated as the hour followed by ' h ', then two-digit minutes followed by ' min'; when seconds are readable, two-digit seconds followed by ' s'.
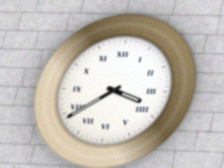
3 h 39 min
